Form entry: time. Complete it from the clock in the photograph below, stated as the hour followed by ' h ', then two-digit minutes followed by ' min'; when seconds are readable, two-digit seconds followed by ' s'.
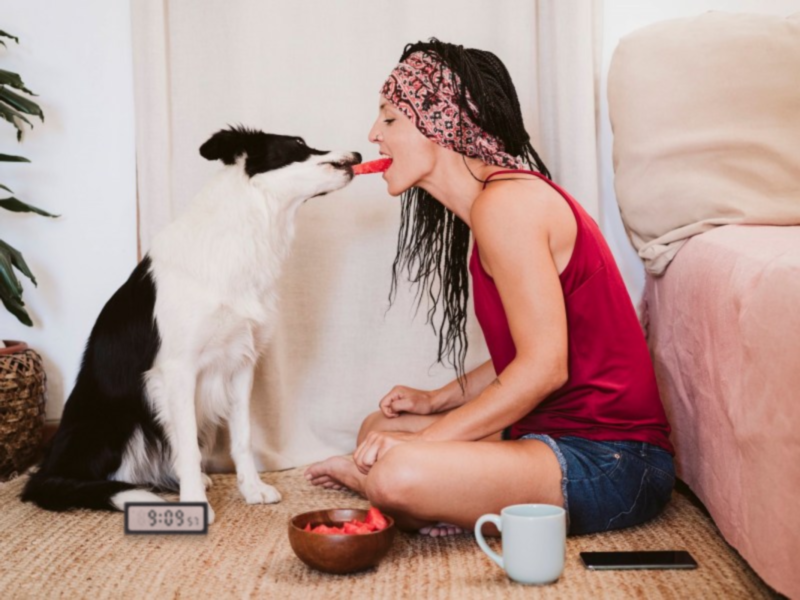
9 h 09 min
